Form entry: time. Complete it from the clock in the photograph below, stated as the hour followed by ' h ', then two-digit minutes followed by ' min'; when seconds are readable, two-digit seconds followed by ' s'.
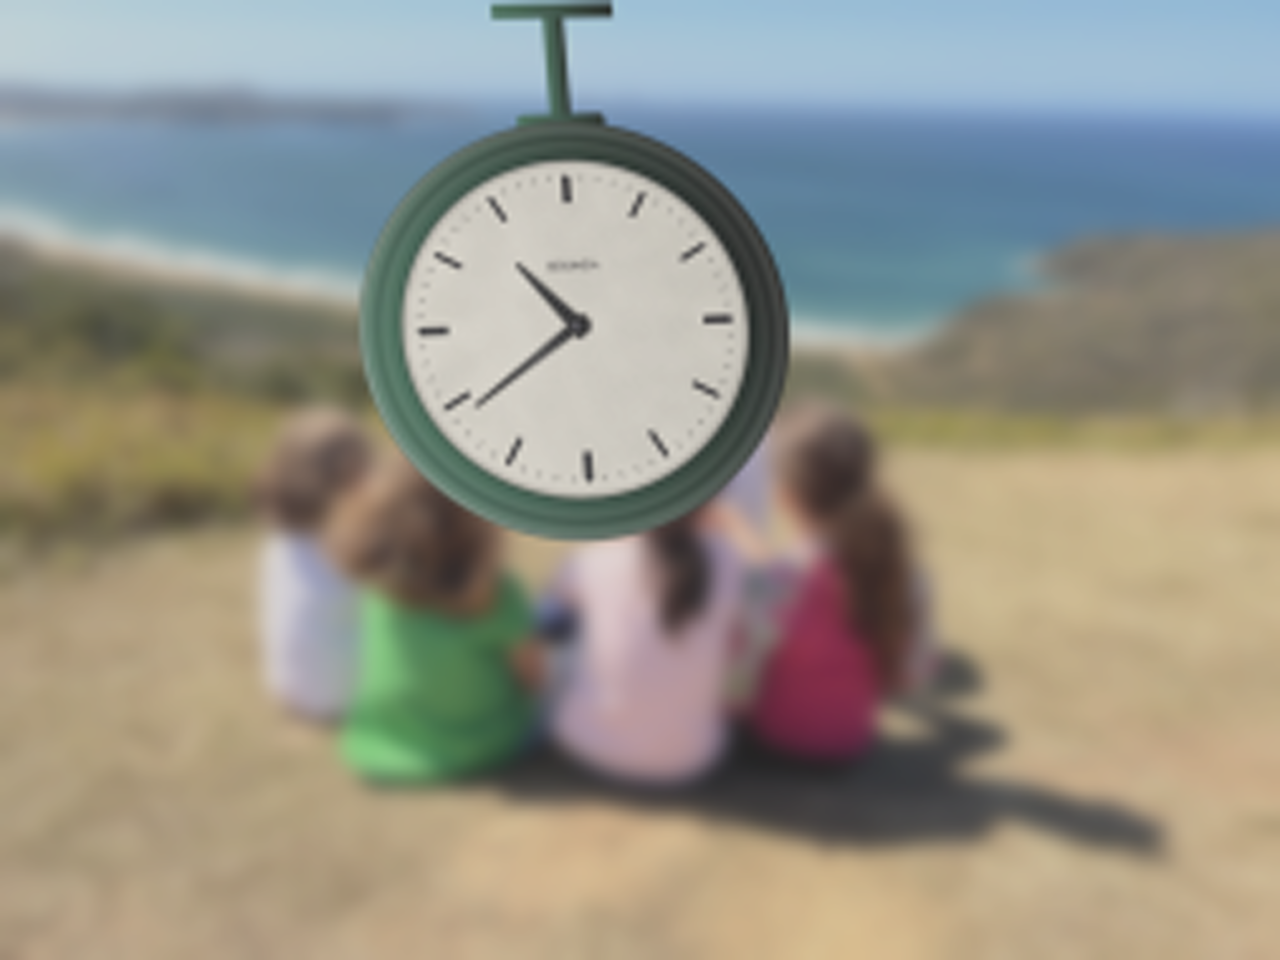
10 h 39 min
